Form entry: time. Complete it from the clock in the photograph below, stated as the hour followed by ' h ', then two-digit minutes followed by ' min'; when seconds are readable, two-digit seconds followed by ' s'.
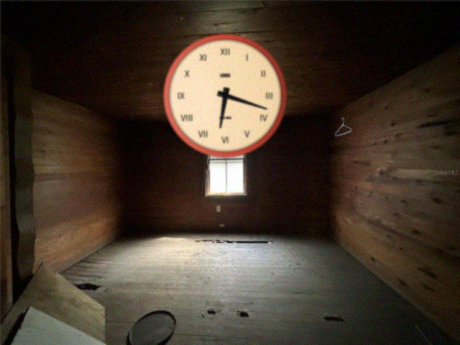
6 h 18 min
